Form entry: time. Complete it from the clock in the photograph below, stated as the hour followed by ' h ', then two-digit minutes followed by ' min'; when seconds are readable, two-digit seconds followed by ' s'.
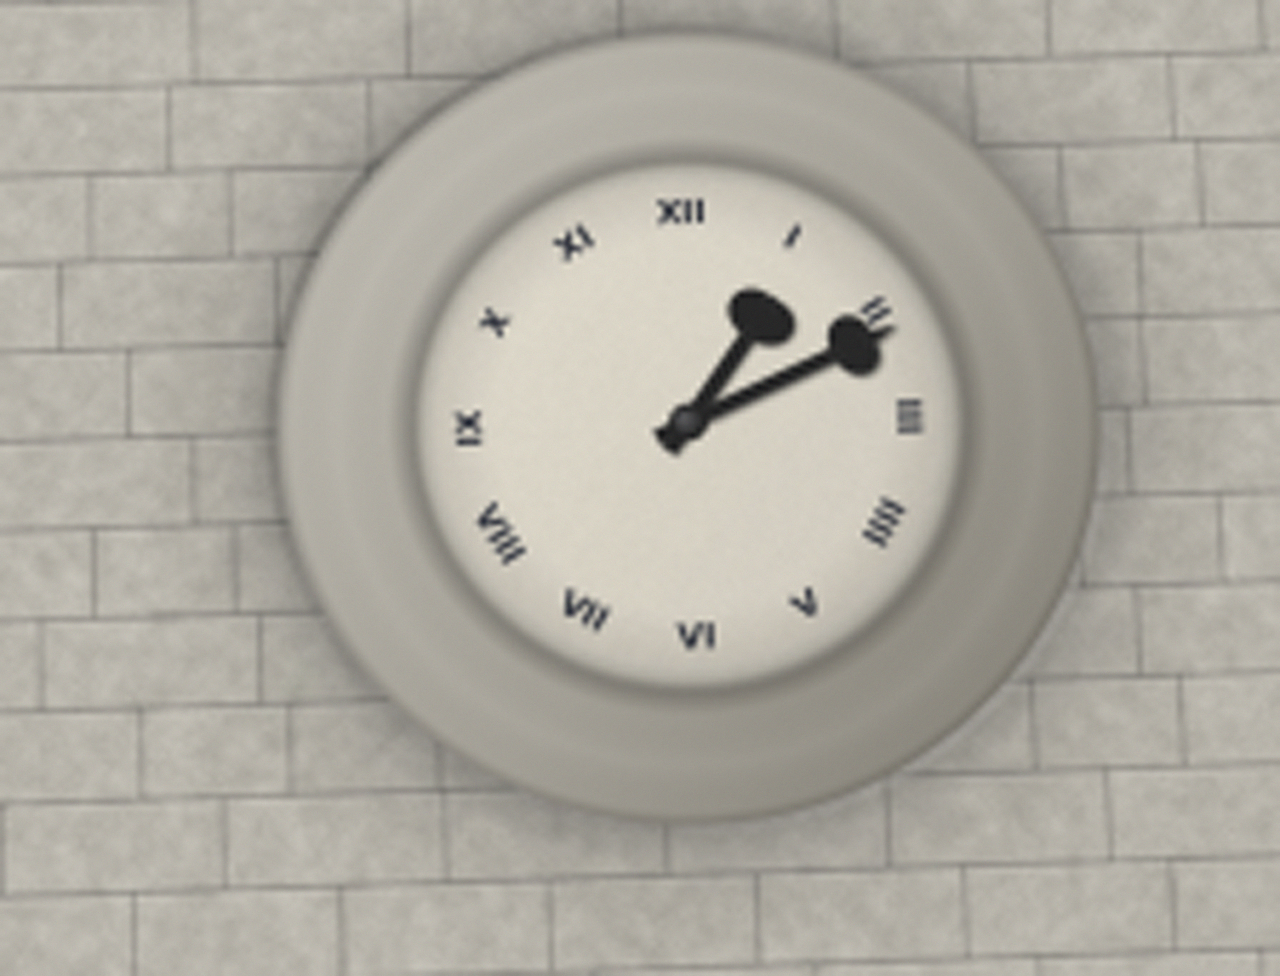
1 h 11 min
